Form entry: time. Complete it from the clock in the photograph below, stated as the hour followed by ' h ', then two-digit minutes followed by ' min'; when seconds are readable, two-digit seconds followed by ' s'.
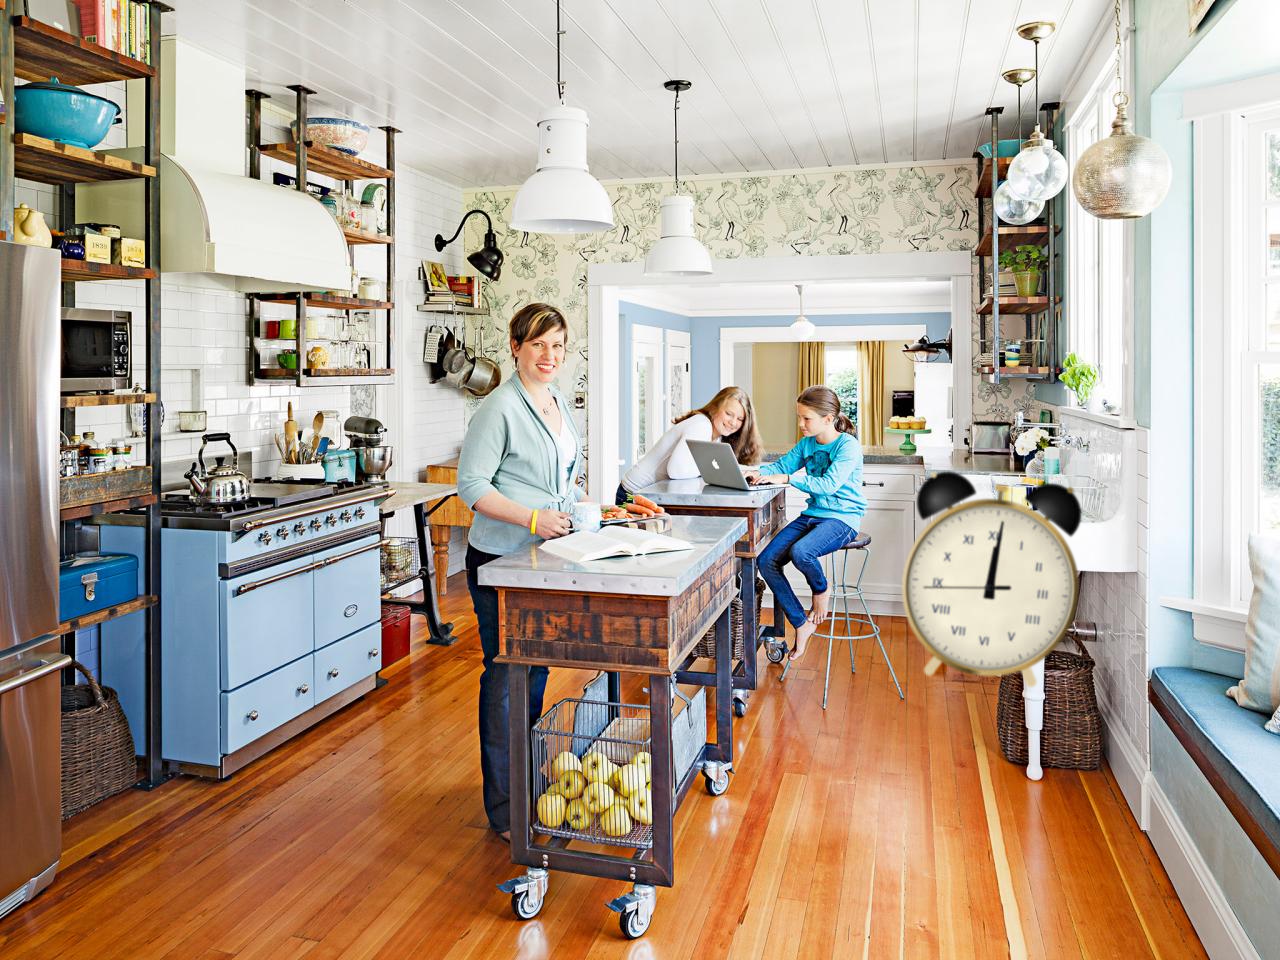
12 h 00 min 44 s
